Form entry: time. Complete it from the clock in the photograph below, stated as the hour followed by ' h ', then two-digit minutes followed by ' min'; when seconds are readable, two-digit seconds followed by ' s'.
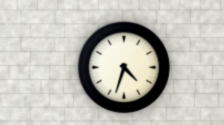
4 h 33 min
